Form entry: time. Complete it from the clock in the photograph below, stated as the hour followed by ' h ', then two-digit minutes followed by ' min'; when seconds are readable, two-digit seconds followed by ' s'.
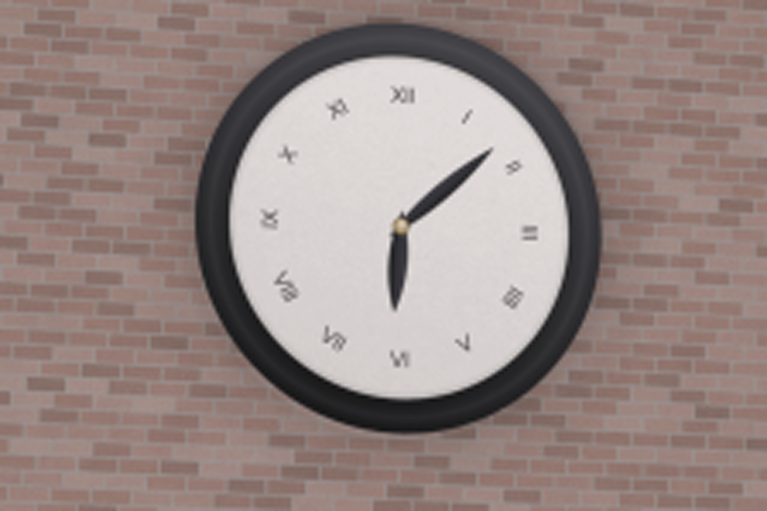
6 h 08 min
